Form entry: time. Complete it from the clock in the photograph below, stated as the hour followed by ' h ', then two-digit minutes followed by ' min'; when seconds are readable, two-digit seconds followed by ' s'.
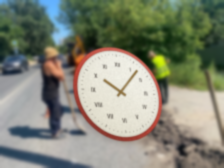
10 h 07 min
